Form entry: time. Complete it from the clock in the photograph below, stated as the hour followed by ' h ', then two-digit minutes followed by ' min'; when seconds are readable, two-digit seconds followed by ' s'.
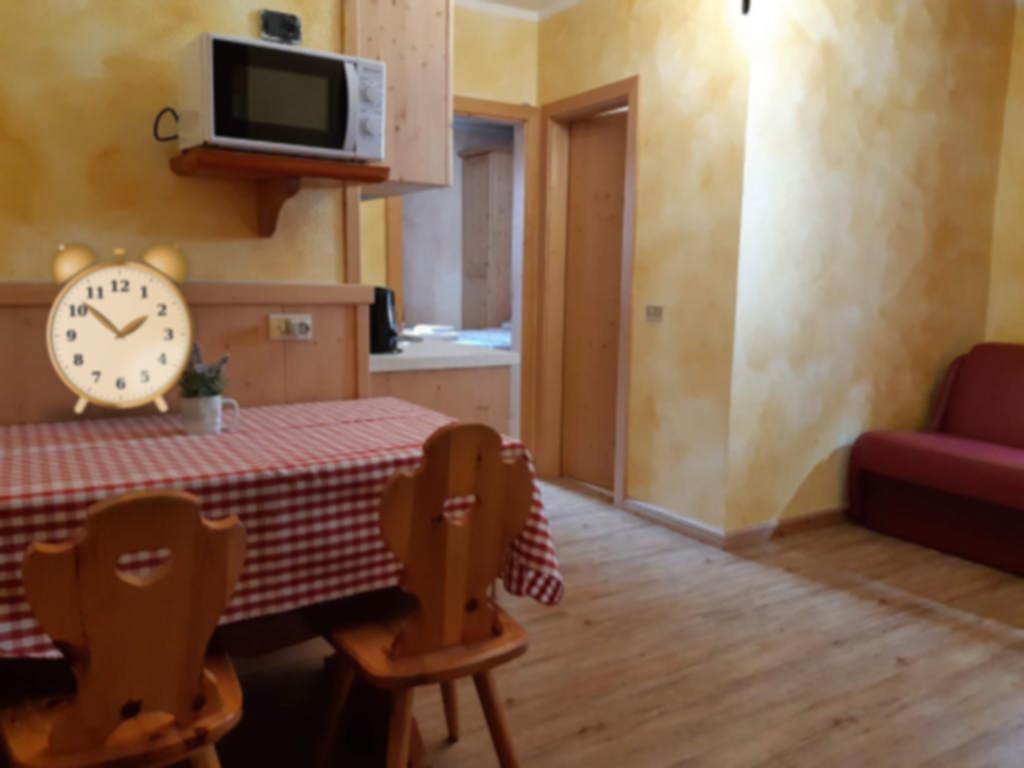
1 h 52 min
